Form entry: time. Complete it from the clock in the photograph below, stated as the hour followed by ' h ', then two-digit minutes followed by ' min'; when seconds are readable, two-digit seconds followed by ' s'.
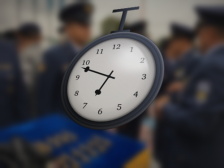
6 h 48 min
